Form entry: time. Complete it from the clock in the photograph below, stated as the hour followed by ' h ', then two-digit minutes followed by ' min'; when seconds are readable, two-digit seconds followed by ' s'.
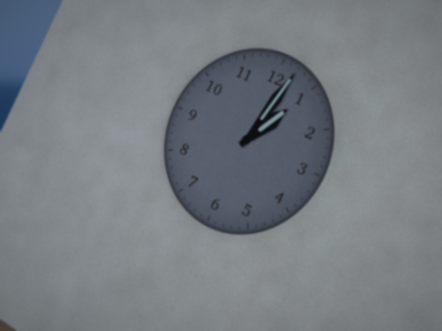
1 h 02 min
